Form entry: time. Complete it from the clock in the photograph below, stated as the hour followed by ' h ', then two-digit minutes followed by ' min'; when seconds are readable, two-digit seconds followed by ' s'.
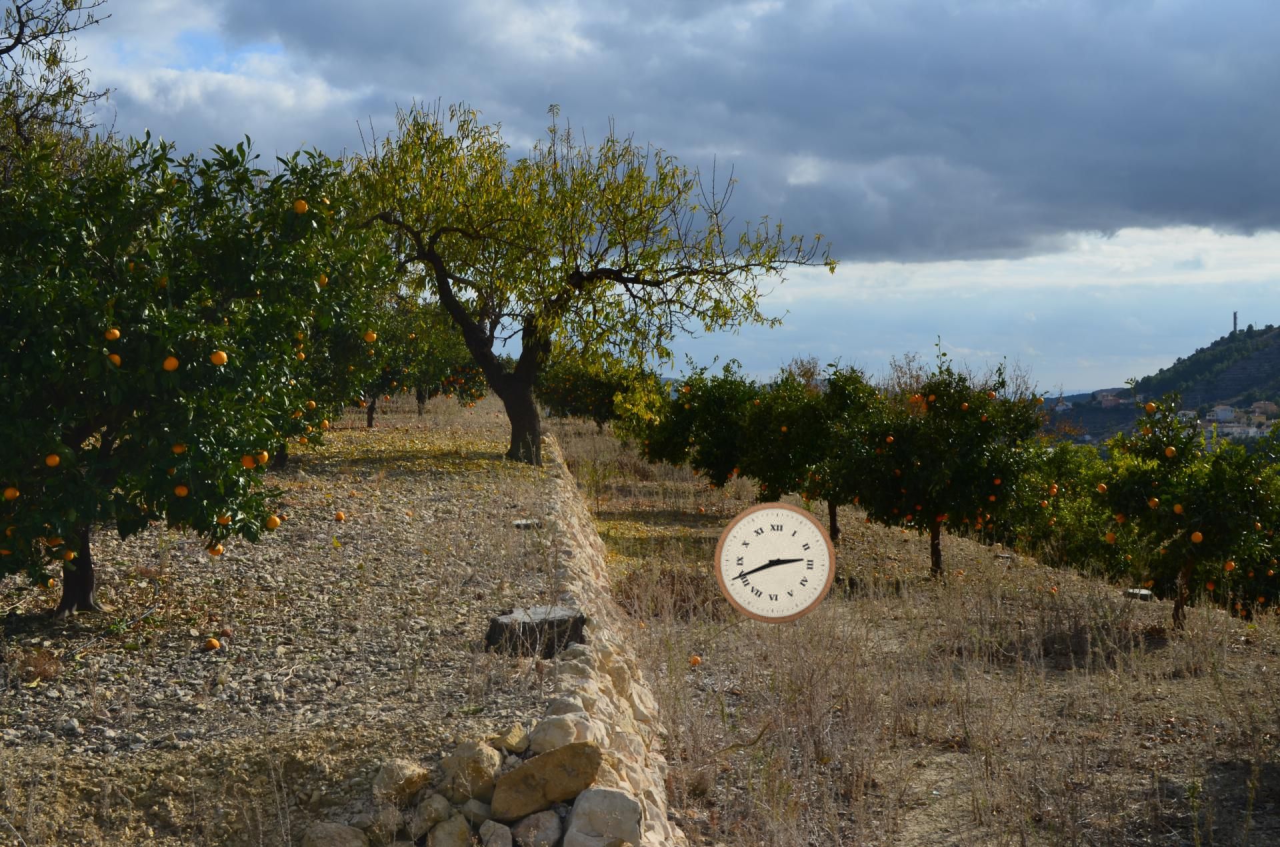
2 h 41 min
